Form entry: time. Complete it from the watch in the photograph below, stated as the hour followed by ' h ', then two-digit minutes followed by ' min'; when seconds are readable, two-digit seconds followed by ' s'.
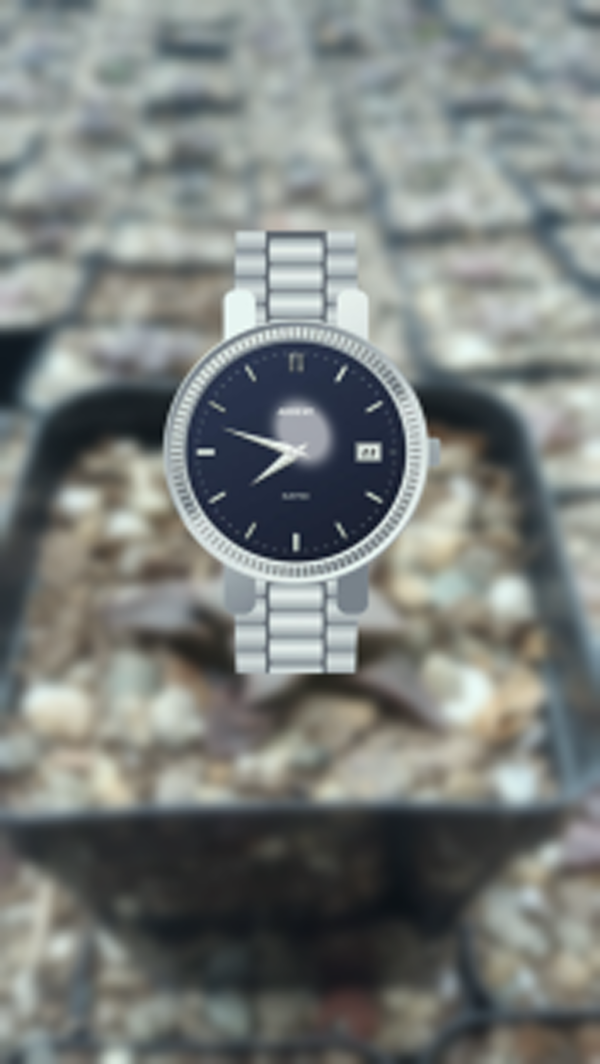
7 h 48 min
